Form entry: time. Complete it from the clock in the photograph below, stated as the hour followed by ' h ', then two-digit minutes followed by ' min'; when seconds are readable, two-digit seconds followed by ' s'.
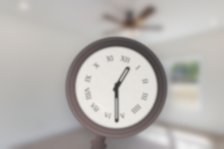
12 h 27 min
